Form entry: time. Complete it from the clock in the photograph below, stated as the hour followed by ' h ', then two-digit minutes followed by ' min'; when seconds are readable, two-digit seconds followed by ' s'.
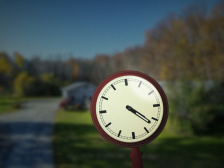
4 h 22 min
